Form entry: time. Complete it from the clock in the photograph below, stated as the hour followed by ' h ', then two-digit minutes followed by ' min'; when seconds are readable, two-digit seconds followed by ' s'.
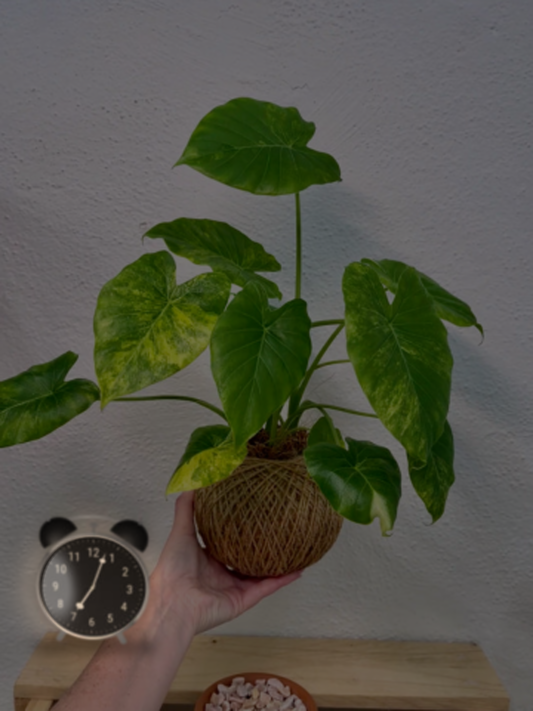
7 h 03 min
